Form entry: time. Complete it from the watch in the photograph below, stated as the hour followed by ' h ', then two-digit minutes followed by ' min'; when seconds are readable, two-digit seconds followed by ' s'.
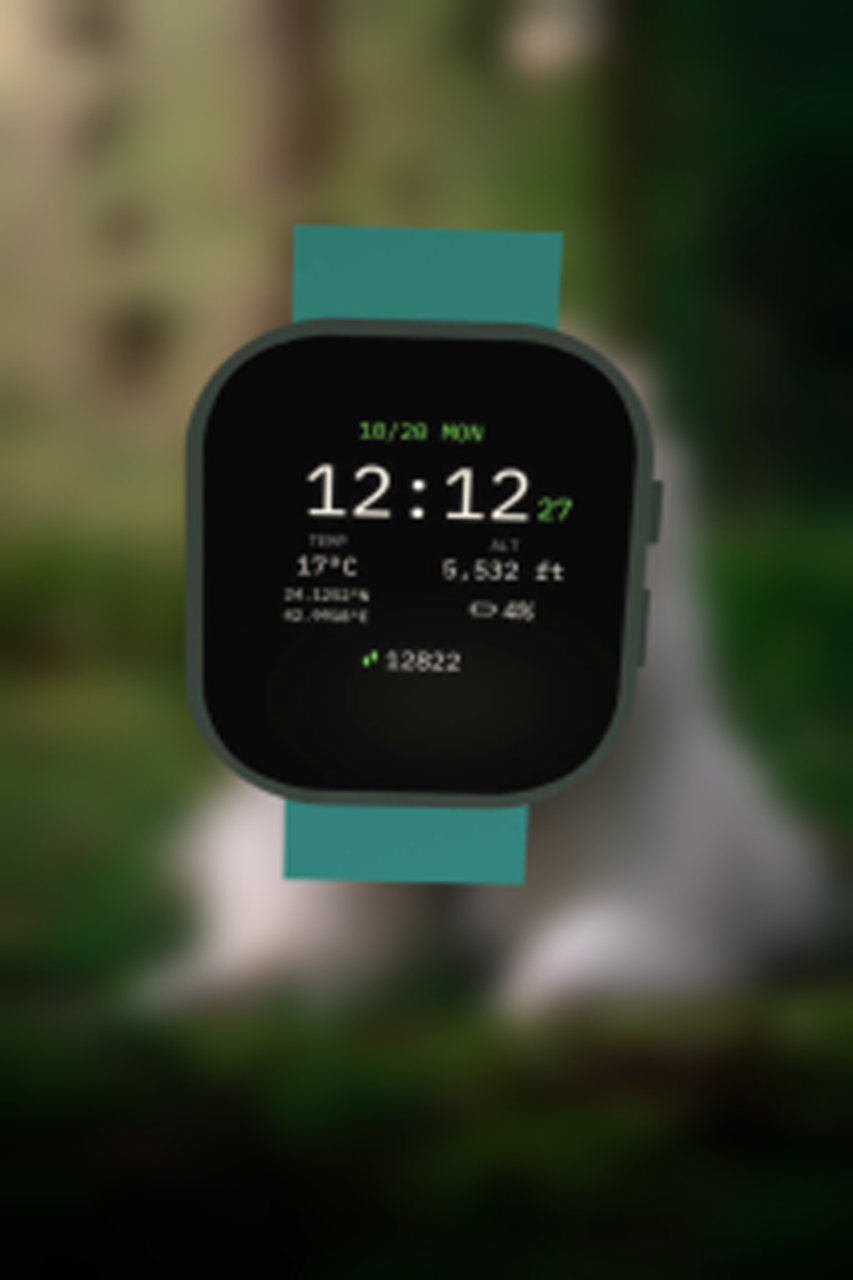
12 h 12 min
